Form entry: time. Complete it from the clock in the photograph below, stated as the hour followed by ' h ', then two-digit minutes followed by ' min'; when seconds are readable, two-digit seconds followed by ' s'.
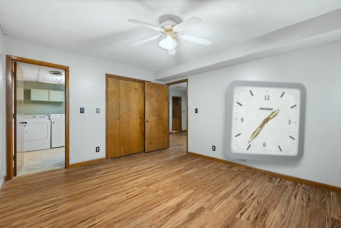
1 h 36 min
